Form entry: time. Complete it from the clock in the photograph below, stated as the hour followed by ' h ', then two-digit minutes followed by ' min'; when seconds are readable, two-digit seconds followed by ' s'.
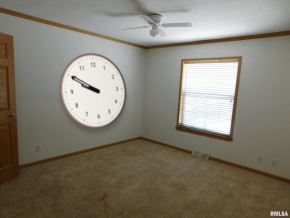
9 h 50 min
